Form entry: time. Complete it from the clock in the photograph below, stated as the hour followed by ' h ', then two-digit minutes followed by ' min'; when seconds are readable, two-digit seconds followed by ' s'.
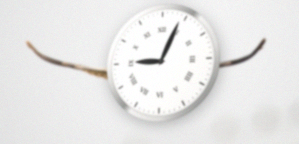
9 h 04 min
